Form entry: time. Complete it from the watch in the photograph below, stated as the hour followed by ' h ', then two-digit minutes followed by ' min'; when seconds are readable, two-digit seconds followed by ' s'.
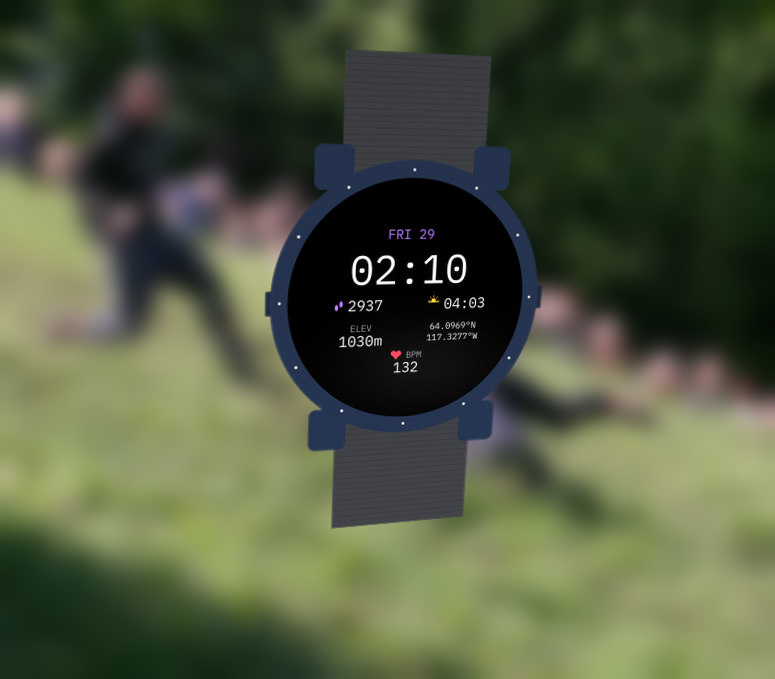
2 h 10 min
